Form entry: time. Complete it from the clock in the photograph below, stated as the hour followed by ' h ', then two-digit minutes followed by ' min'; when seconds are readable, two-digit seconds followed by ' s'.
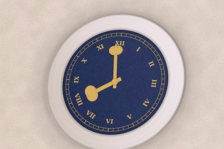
7 h 59 min
